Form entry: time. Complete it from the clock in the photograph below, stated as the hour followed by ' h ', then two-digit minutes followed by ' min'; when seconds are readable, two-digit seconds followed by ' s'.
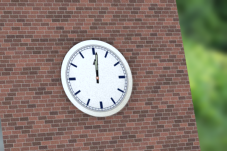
12 h 01 min
